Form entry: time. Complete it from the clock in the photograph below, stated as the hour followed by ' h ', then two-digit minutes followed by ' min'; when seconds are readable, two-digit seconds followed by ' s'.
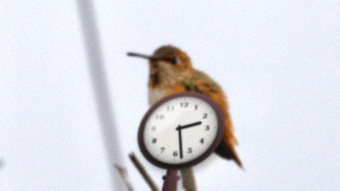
2 h 28 min
